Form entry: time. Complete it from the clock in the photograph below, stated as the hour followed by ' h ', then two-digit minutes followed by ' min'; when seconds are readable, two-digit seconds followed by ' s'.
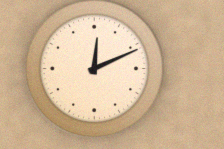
12 h 11 min
